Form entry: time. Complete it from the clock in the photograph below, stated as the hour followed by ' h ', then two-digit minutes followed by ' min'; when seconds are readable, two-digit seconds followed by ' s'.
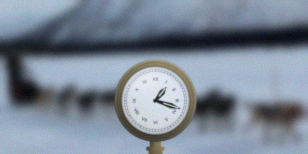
1 h 18 min
